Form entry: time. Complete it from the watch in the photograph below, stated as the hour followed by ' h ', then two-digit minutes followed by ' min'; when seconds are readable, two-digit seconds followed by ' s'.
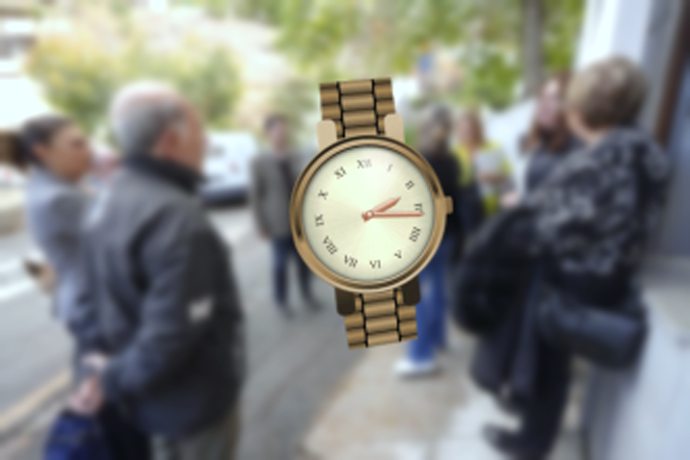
2 h 16 min
